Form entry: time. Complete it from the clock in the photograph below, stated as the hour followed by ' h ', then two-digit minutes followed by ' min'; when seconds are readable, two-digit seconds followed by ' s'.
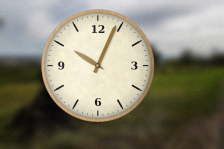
10 h 04 min
